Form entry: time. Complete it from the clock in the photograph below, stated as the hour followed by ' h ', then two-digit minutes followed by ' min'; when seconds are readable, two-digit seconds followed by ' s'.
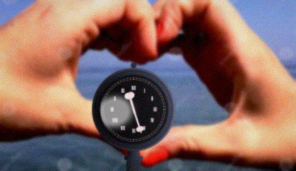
11 h 27 min
